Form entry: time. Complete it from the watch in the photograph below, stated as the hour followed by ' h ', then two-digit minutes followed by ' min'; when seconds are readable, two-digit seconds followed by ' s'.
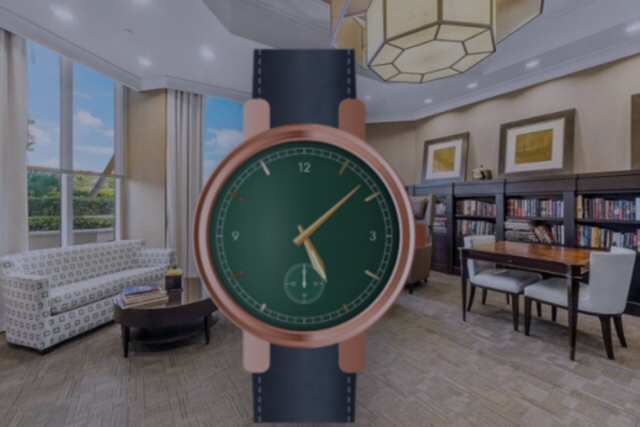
5 h 08 min
